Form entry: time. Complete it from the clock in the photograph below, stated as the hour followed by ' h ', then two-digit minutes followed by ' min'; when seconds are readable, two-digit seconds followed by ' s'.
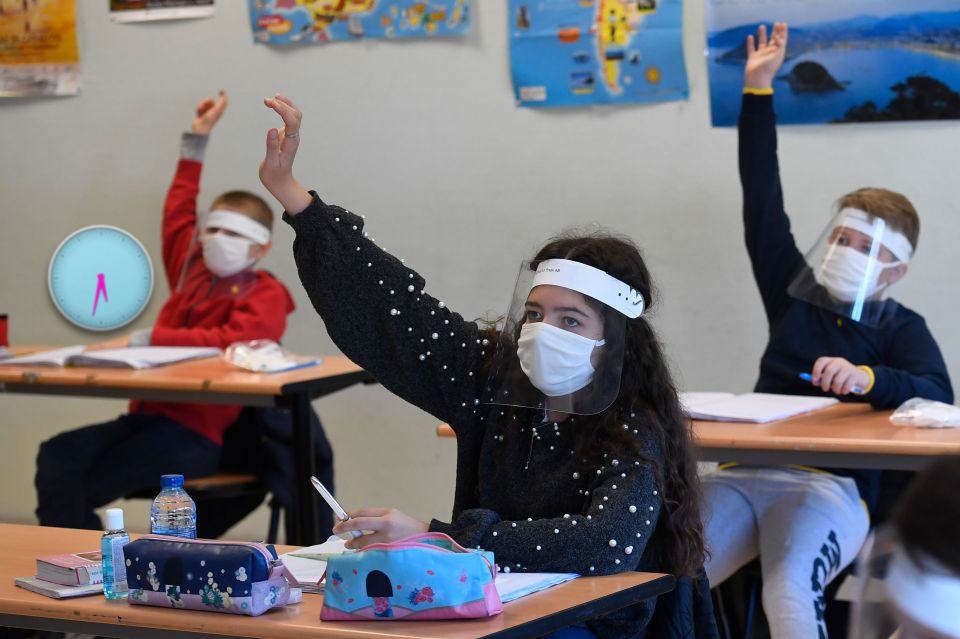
5 h 32 min
